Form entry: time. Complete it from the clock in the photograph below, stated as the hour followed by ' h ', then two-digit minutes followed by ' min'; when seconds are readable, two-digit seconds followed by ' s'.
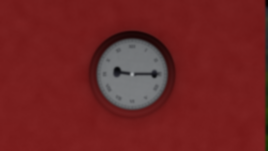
9 h 15 min
